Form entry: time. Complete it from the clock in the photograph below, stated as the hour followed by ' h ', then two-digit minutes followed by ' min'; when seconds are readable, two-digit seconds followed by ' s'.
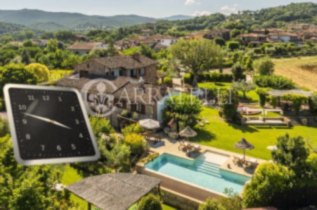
3 h 48 min
